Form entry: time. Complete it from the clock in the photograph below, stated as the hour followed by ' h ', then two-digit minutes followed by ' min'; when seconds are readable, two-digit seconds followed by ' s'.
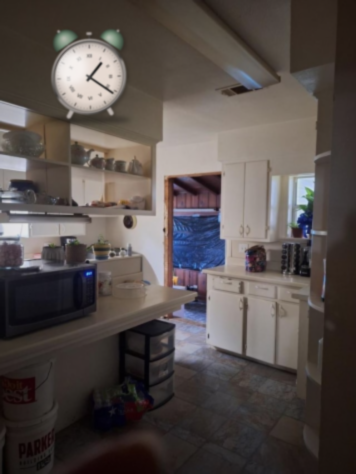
1 h 21 min
